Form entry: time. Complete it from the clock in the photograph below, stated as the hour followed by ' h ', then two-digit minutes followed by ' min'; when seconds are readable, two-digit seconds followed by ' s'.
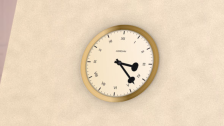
3 h 23 min
